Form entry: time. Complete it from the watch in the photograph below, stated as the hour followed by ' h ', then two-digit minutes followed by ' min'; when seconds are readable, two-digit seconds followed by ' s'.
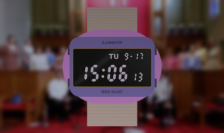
15 h 06 min 13 s
